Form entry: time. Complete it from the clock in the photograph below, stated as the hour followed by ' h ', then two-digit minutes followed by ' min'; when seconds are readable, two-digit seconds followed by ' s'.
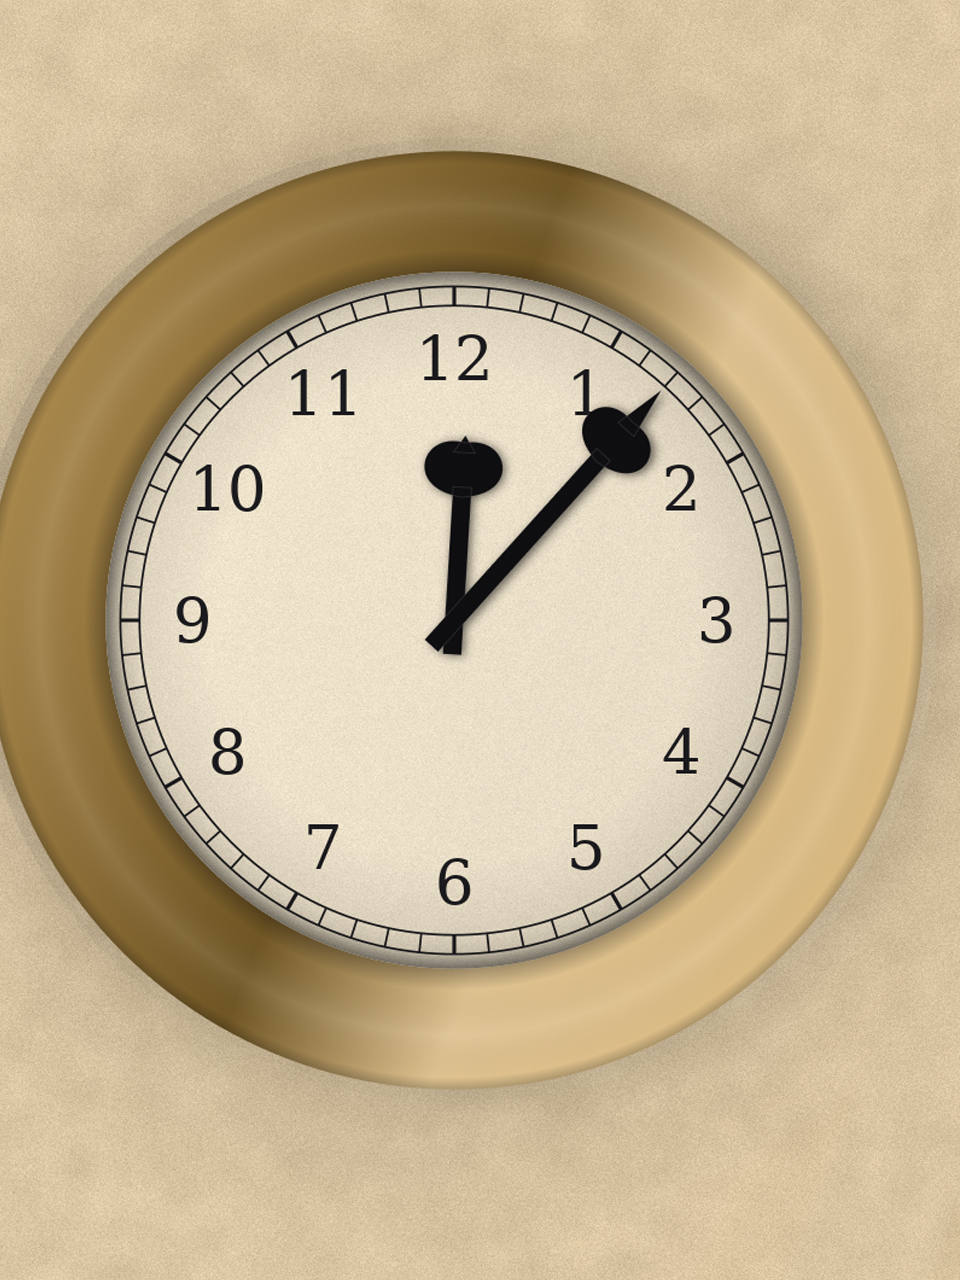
12 h 07 min
